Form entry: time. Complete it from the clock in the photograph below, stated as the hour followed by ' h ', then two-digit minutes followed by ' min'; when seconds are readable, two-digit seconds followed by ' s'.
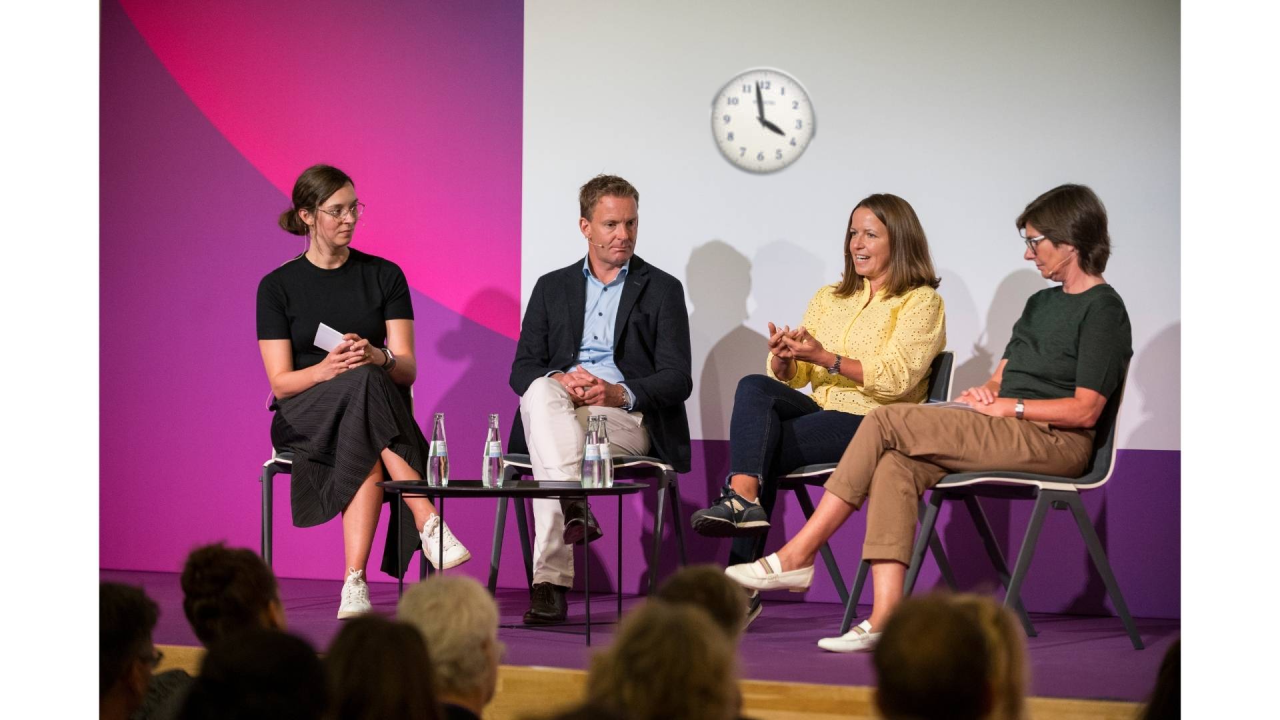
3 h 58 min
